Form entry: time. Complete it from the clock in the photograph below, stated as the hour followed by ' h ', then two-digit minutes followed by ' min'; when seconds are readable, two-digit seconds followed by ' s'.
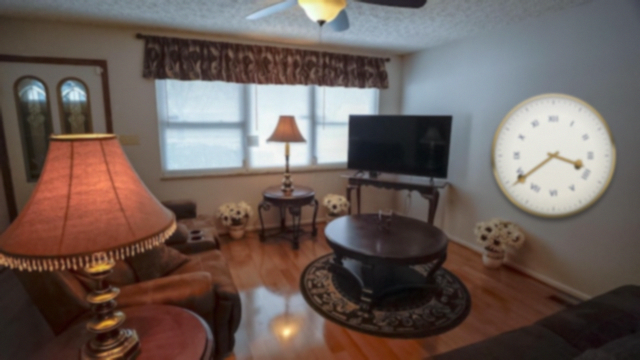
3 h 39 min
